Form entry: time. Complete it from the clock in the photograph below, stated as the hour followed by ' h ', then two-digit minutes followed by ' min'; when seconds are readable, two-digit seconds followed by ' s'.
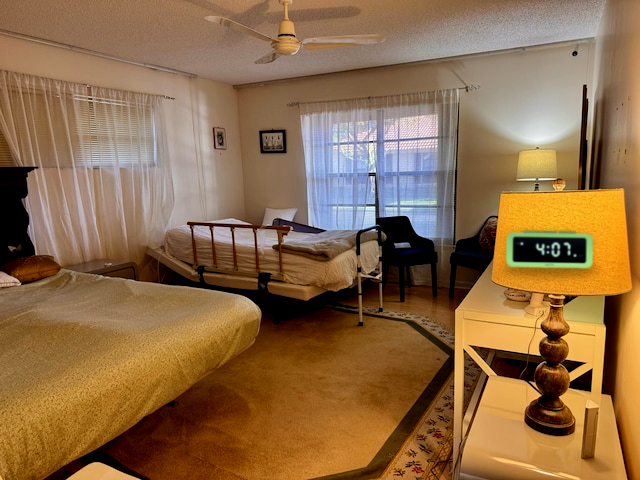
4 h 07 min
